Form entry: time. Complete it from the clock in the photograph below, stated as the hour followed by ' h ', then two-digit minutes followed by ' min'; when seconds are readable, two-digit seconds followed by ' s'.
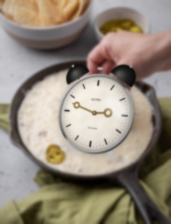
2 h 48 min
